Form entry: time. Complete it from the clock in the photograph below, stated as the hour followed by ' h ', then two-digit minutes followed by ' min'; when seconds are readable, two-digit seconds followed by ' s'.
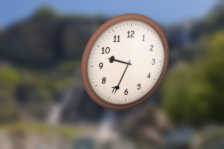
9 h 34 min
